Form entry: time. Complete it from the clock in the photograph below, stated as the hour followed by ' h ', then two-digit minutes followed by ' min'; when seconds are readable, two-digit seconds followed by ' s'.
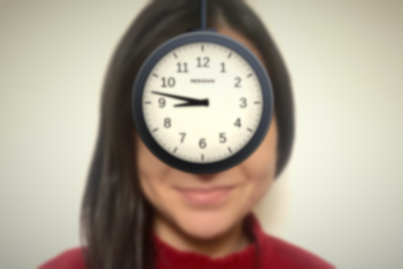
8 h 47 min
